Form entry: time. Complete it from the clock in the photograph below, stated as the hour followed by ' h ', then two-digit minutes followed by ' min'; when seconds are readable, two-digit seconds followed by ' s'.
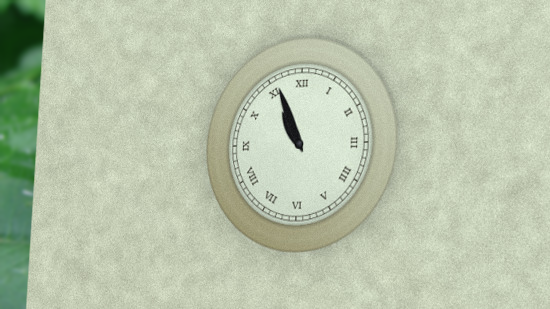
10 h 56 min
